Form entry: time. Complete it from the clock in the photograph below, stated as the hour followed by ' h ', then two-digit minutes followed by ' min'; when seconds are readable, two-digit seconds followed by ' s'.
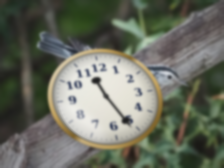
11 h 26 min
